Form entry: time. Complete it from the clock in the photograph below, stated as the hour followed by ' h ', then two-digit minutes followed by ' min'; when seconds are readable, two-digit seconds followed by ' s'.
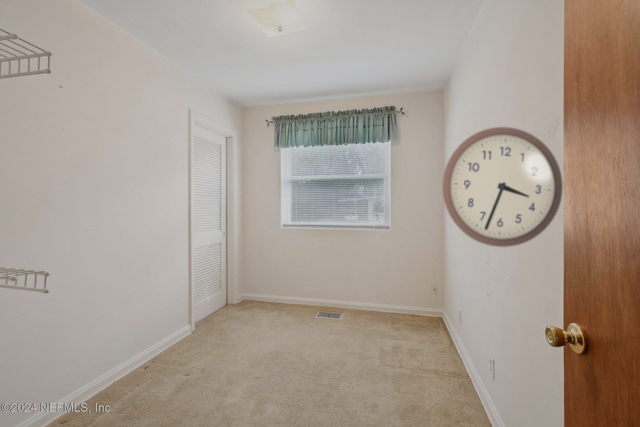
3 h 33 min
